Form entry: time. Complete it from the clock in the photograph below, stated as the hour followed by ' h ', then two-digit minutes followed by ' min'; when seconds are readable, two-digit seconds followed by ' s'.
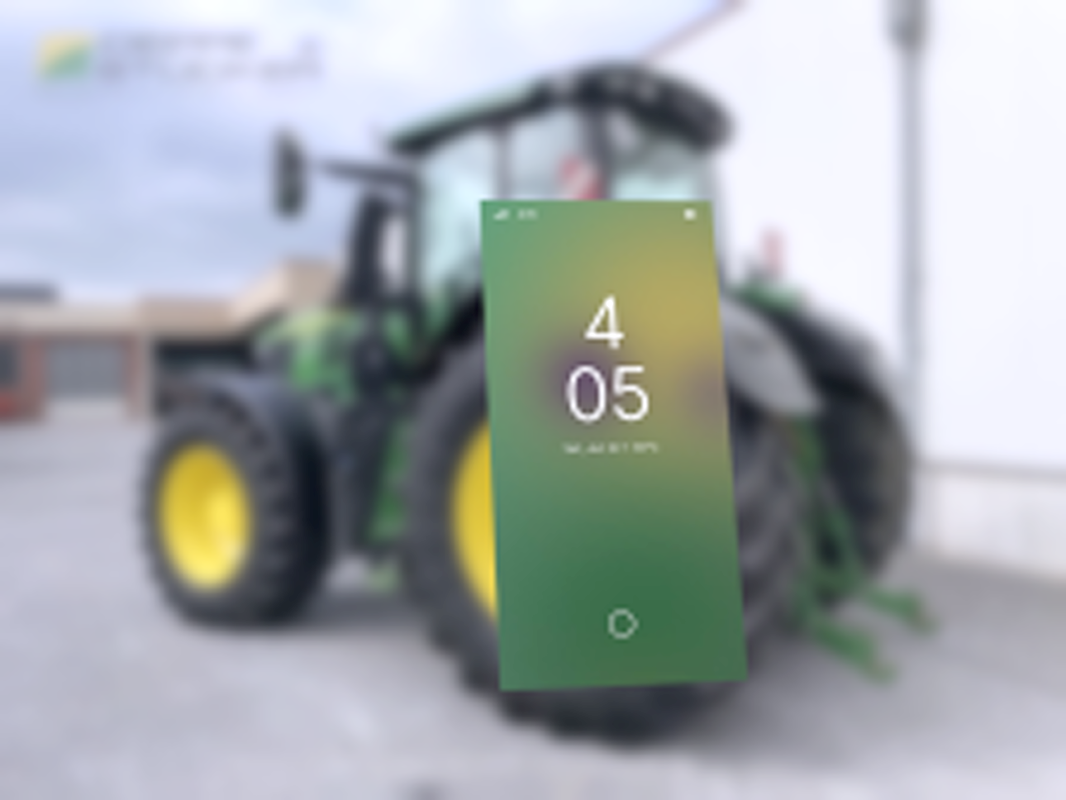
4 h 05 min
